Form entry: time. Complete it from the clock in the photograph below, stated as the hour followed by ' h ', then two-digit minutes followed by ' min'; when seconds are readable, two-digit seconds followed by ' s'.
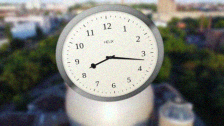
8 h 17 min
